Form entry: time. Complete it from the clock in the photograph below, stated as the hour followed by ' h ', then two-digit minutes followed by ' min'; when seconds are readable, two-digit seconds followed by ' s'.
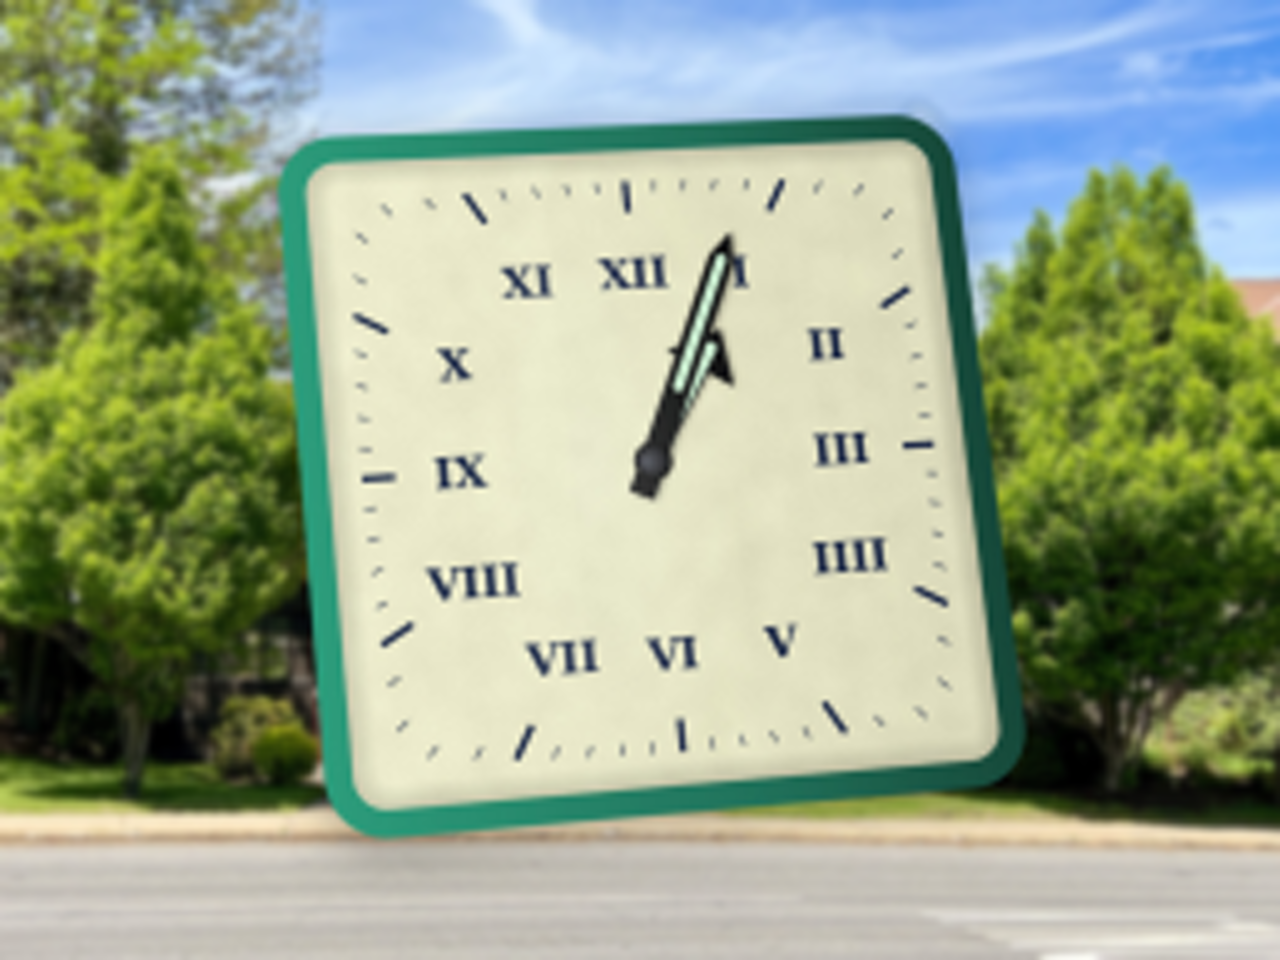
1 h 04 min
